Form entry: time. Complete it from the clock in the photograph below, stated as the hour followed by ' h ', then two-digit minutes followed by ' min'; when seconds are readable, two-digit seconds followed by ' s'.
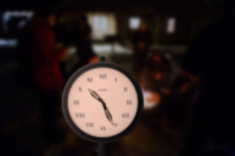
10 h 26 min
